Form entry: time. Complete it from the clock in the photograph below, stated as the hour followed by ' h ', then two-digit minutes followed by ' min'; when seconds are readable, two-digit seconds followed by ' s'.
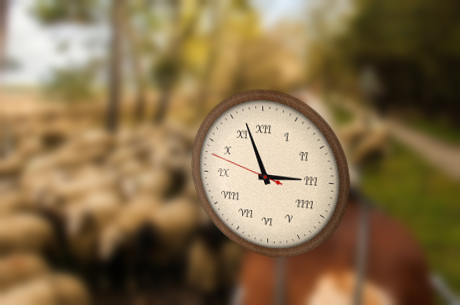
2 h 56 min 48 s
